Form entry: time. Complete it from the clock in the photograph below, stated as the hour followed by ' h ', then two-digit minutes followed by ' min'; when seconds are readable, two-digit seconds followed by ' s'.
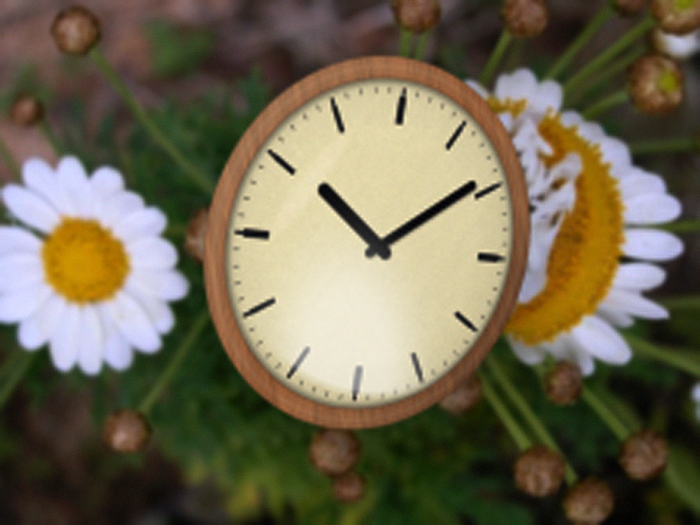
10 h 09 min
